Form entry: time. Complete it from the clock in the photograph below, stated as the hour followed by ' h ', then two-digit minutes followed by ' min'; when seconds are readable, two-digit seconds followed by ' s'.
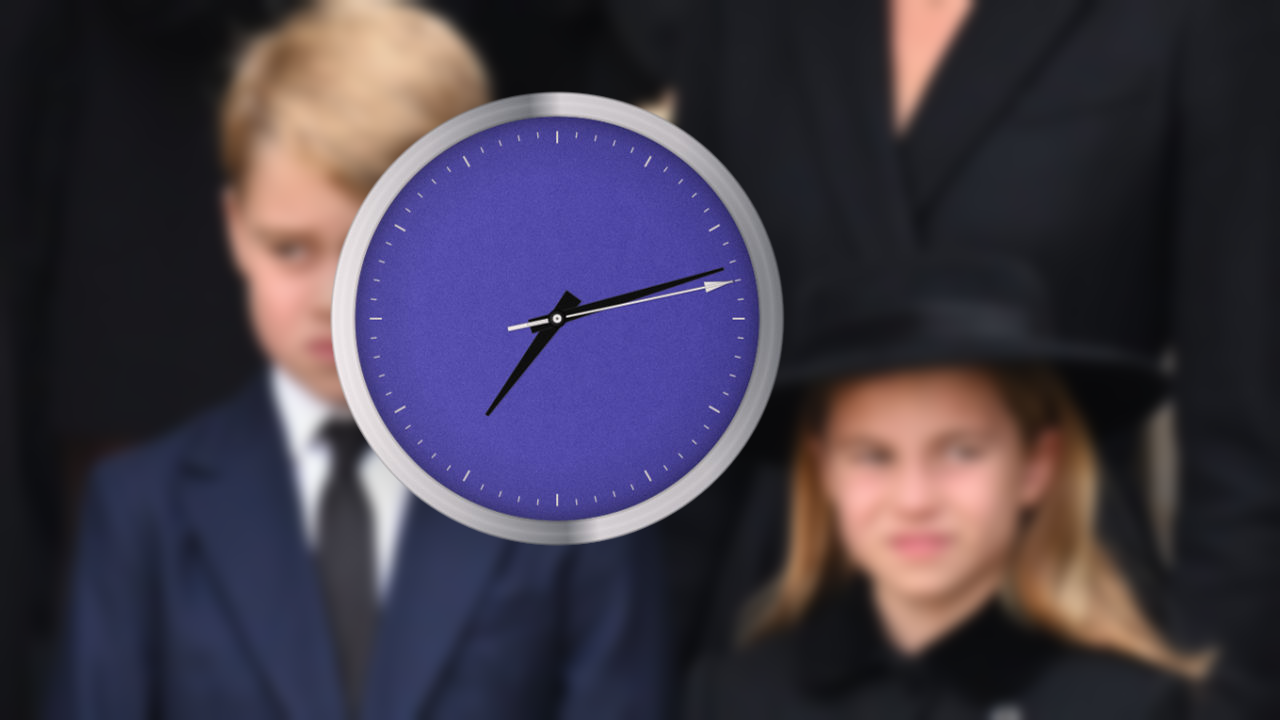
7 h 12 min 13 s
